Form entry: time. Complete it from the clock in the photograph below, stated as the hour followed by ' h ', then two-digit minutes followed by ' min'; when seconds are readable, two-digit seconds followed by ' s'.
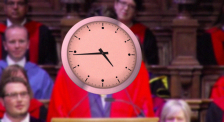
4 h 44 min
